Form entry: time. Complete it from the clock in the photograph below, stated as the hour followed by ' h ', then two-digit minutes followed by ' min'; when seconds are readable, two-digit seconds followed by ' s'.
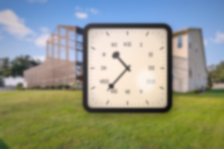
10 h 37 min
